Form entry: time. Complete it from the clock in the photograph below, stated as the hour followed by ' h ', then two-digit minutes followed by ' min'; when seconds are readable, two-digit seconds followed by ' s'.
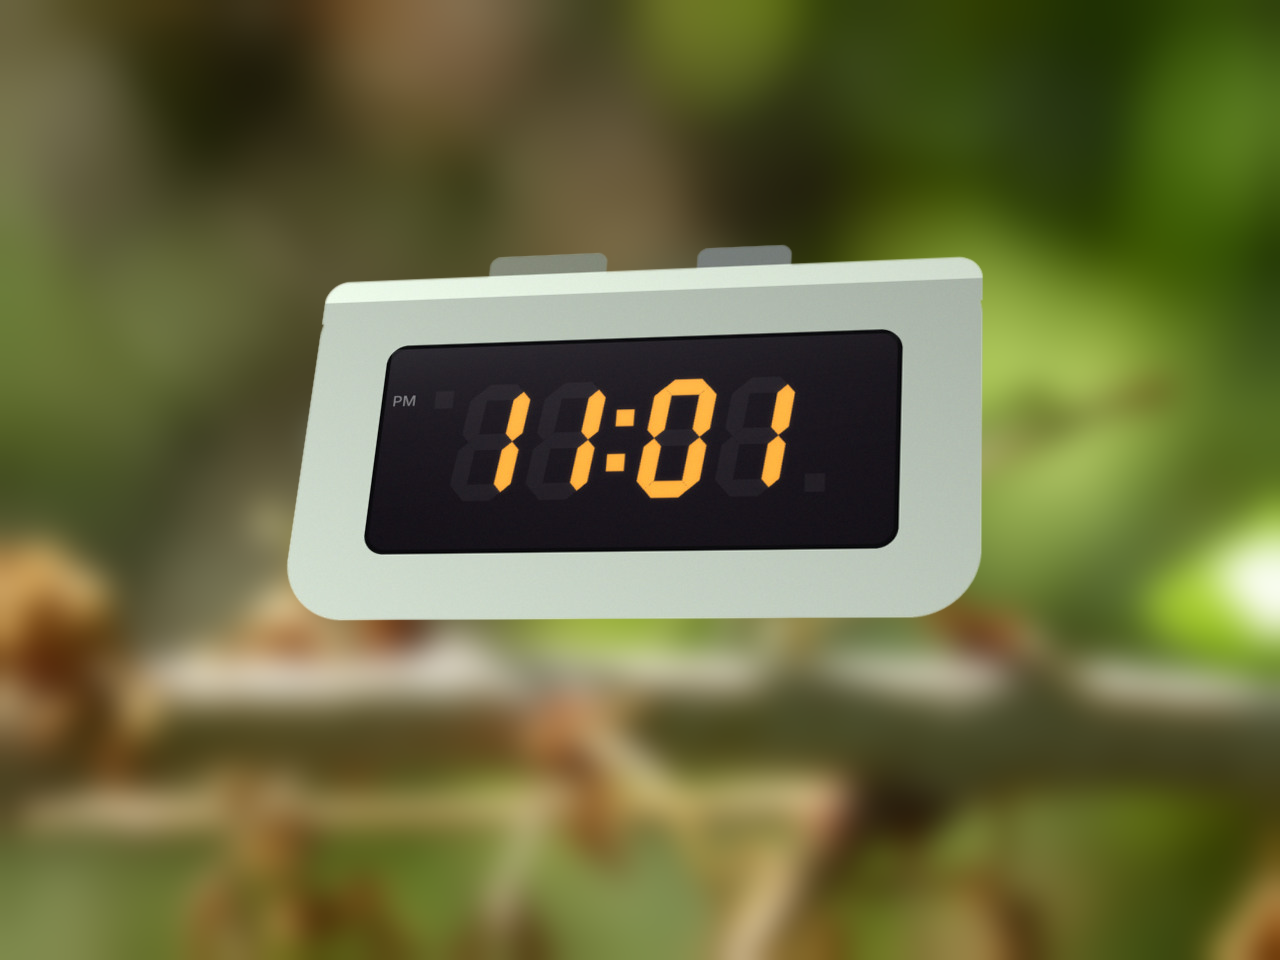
11 h 01 min
